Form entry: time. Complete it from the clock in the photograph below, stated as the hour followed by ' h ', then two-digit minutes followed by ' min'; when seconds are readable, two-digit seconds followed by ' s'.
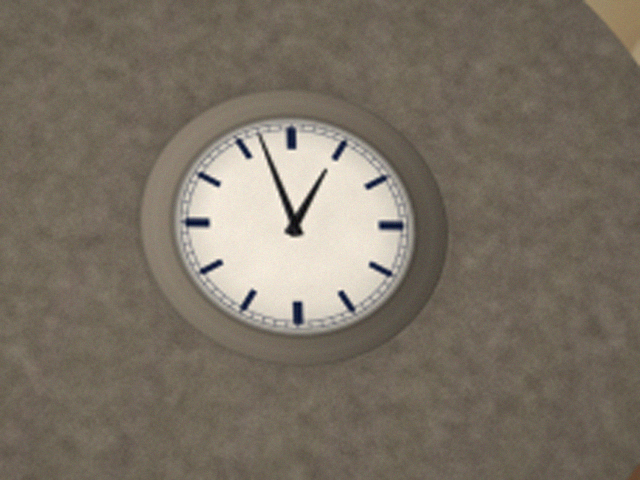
12 h 57 min
